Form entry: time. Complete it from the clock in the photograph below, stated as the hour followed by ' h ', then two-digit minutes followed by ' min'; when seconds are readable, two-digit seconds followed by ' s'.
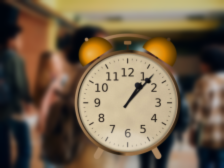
1 h 07 min
